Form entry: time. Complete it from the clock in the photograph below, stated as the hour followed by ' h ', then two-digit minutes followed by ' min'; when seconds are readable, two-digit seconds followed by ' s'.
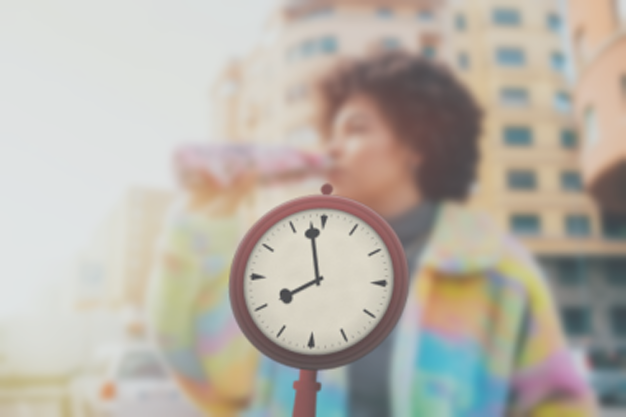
7 h 58 min
